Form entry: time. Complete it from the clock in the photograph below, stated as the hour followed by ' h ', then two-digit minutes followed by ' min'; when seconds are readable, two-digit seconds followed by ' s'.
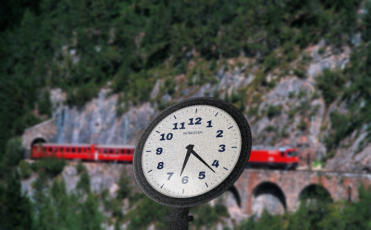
6 h 22 min
